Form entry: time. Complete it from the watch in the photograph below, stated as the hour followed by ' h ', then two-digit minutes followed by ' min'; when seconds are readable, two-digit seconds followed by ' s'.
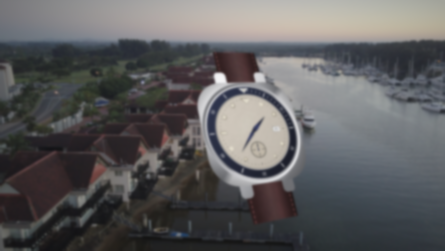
1 h 37 min
